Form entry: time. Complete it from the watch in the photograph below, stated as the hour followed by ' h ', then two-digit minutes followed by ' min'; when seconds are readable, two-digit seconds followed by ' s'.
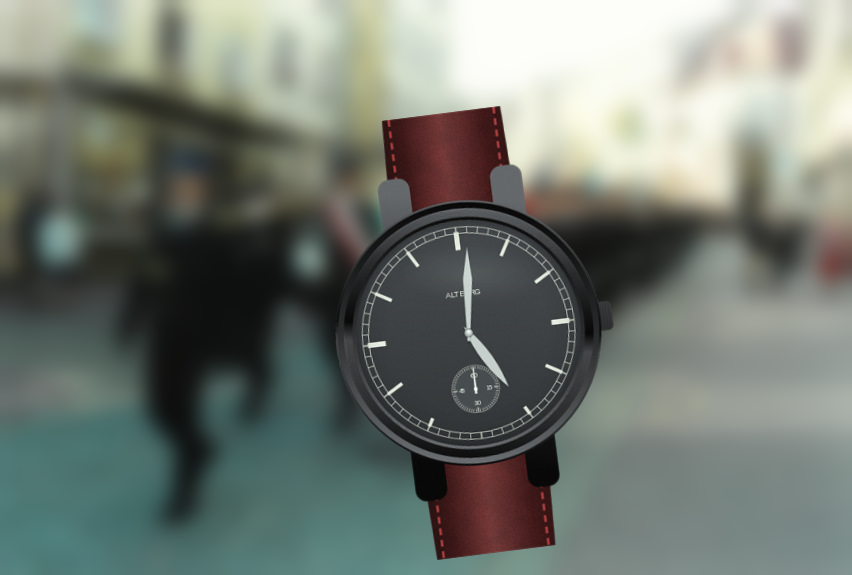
5 h 01 min
